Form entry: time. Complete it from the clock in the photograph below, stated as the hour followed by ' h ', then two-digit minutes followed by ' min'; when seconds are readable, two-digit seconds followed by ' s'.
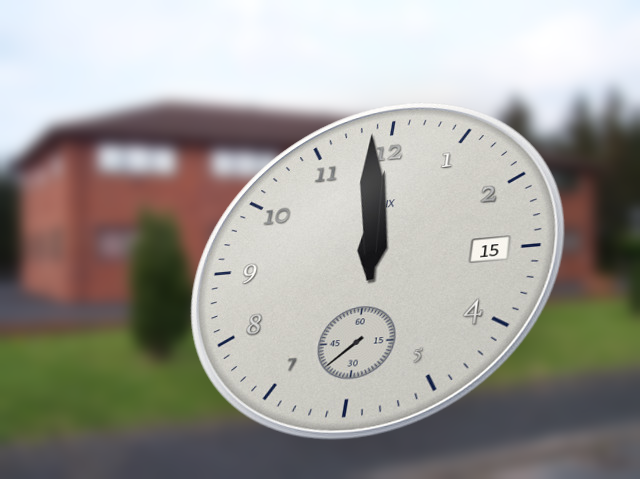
11 h 58 min 38 s
